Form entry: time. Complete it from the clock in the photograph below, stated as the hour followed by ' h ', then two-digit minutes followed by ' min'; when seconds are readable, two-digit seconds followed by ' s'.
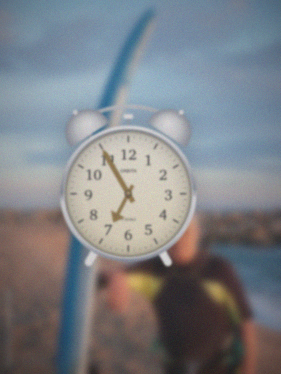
6 h 55 min
